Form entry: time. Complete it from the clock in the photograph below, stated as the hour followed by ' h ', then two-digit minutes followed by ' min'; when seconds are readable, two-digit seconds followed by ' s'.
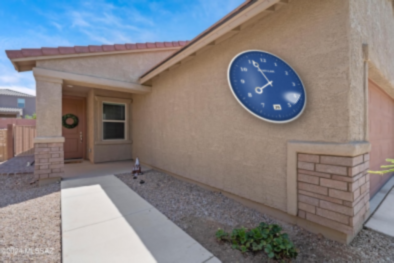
7 h 56 min
